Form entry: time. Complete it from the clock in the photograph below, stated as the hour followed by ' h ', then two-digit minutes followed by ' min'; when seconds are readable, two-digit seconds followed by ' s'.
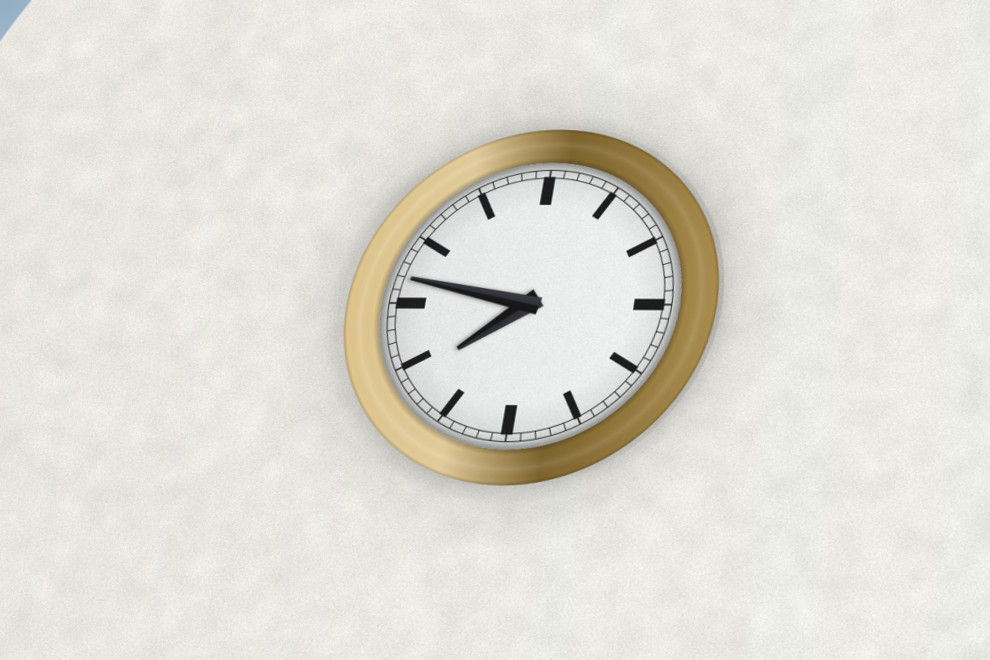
7 h 47 min
